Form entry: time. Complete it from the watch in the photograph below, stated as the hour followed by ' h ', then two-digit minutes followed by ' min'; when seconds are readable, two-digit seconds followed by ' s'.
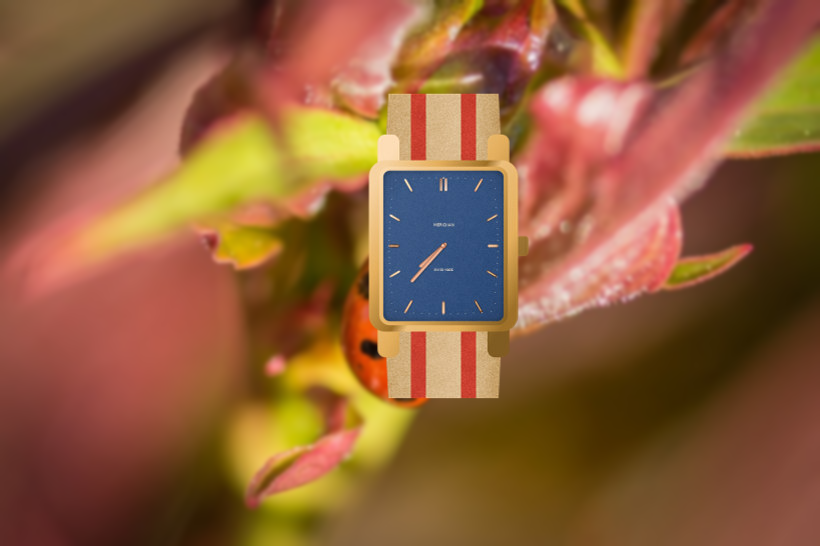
7 h 37 min
